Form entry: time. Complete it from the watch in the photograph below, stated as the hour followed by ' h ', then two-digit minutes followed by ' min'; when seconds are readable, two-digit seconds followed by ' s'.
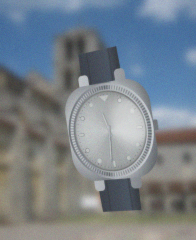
11 h 31 min
